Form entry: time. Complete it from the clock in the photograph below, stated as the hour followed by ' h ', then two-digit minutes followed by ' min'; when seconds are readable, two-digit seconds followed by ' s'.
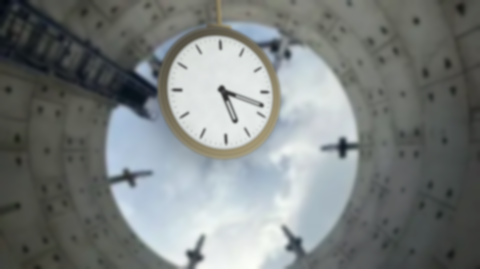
5 h 18 min
